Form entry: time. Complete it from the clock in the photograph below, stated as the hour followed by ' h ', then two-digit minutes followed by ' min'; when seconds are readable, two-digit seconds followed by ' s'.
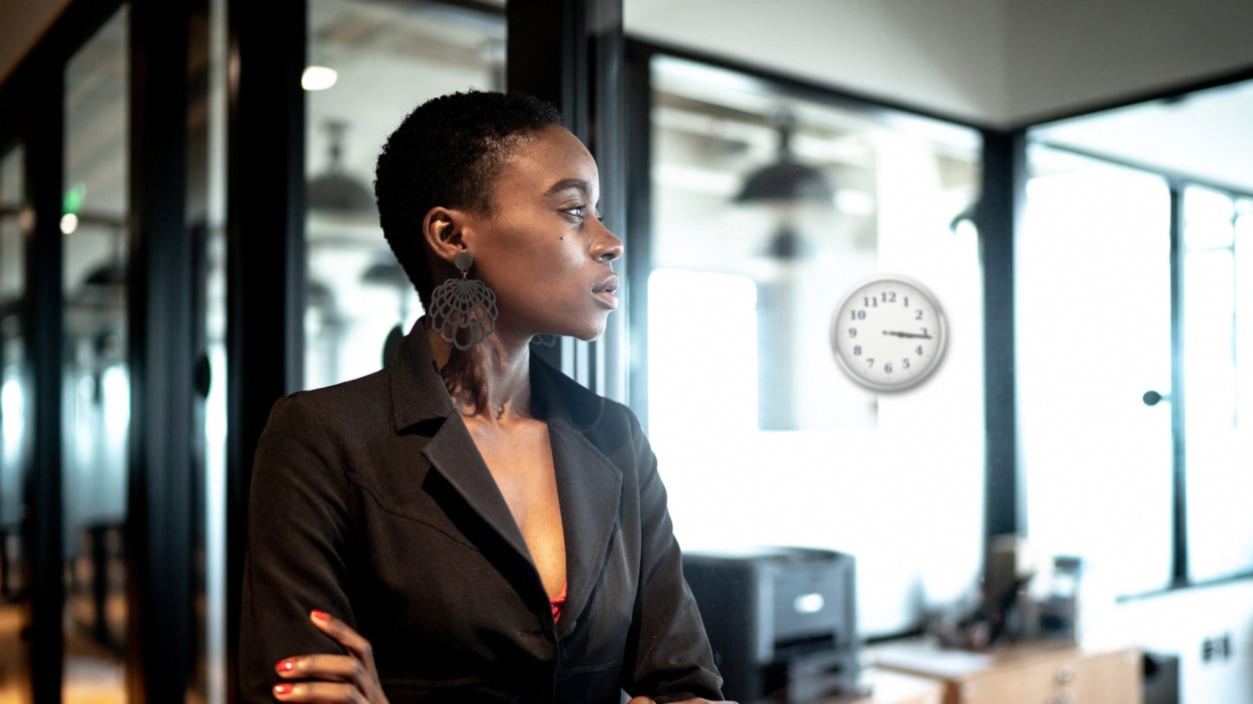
3 h 16 min
